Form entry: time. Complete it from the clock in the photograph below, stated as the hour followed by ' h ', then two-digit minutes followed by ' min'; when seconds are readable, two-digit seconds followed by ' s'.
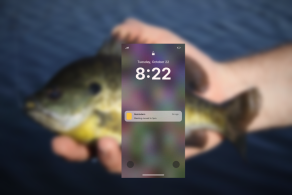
8 h 22 min
